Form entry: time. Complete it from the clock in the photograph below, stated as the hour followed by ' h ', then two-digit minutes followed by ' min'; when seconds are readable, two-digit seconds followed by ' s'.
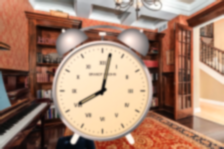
8 h 02 min
